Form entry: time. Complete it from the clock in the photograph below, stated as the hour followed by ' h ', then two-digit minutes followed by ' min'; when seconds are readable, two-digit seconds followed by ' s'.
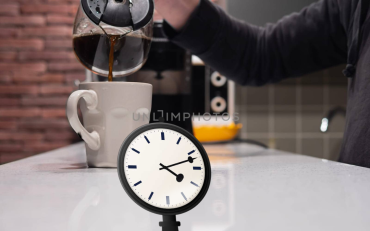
4 h 12 min
